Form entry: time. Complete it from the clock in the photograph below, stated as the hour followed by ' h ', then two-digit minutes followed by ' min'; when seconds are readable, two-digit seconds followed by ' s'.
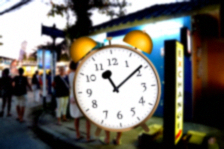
11 h 09 min
